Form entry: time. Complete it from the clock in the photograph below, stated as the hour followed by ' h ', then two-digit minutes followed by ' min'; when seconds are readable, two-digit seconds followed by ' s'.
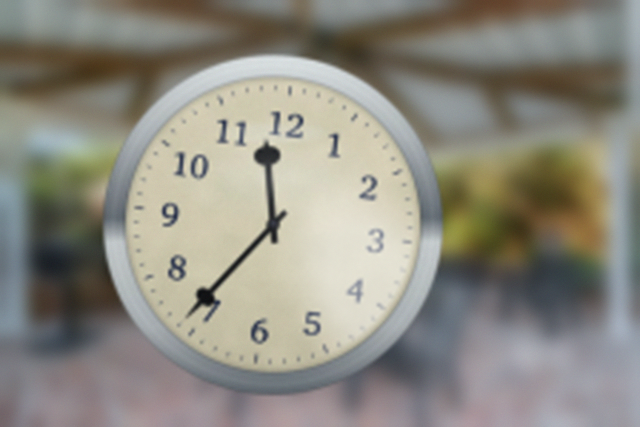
11 h 36 min
